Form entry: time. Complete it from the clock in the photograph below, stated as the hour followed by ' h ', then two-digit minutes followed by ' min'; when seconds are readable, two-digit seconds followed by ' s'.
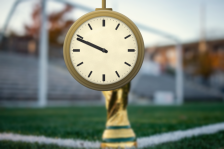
9 h 49 min
